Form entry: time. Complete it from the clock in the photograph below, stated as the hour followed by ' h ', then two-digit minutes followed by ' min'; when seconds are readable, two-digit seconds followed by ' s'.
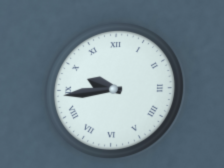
9 h 44 min
